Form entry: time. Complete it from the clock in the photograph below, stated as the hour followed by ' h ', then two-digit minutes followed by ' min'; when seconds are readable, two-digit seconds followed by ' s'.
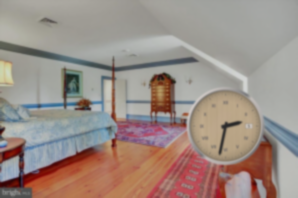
2 h 32 min
